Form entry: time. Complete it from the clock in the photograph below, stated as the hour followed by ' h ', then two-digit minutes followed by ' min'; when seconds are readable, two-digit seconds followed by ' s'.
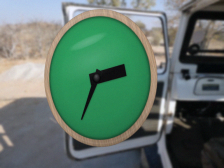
2 h 34 min
